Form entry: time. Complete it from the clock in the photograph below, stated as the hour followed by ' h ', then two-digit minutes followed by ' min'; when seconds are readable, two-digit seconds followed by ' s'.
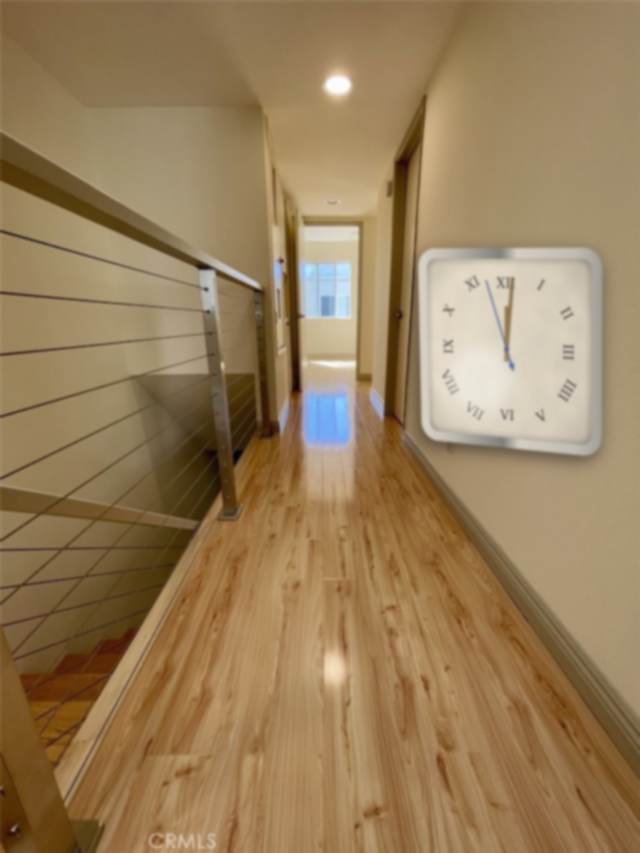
12 h 00 min 57 s
